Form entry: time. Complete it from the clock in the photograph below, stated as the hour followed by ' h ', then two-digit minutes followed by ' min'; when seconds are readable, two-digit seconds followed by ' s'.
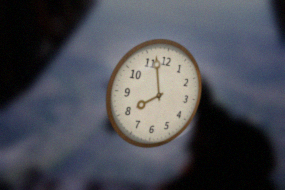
7 h 57 min
